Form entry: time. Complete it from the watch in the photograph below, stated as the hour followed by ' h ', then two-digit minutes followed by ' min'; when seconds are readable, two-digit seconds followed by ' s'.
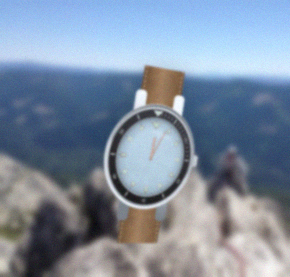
12 h 04 min
